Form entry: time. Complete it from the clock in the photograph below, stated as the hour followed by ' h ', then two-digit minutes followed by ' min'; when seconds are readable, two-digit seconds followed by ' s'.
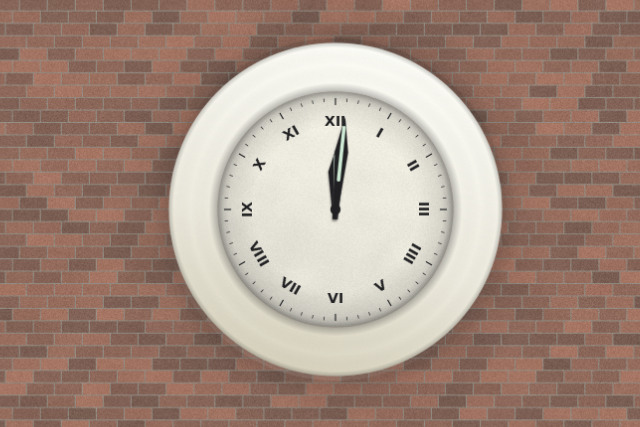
12 h 01 min
